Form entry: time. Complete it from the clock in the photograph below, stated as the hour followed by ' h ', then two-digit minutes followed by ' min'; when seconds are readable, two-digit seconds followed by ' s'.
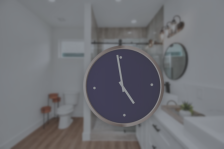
4 h 59 min
